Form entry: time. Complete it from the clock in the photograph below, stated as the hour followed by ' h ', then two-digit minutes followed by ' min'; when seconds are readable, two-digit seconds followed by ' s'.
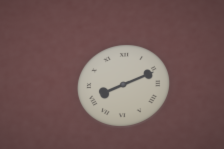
8 h 11 min
